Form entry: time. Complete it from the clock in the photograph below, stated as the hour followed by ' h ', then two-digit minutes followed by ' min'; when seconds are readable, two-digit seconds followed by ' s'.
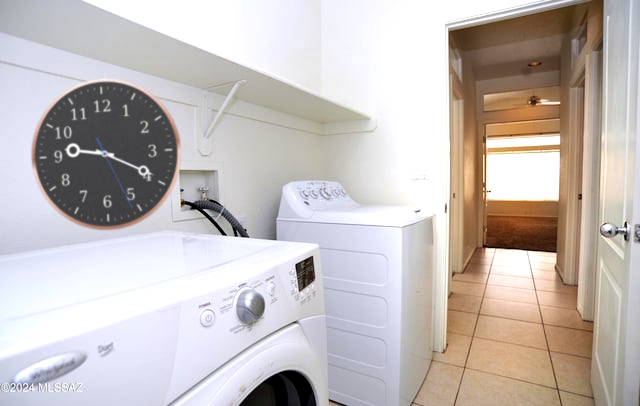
9 h 19 min 26 s
